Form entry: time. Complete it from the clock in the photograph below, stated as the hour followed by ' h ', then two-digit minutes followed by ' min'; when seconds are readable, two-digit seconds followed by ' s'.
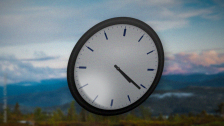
4 h 21 min
